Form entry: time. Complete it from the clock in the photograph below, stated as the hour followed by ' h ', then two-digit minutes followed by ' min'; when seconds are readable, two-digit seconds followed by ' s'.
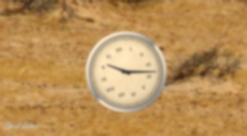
10 h 18 min
